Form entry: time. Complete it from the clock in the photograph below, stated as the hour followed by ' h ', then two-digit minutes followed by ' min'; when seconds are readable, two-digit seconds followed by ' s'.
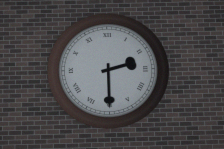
2 h 30 min
